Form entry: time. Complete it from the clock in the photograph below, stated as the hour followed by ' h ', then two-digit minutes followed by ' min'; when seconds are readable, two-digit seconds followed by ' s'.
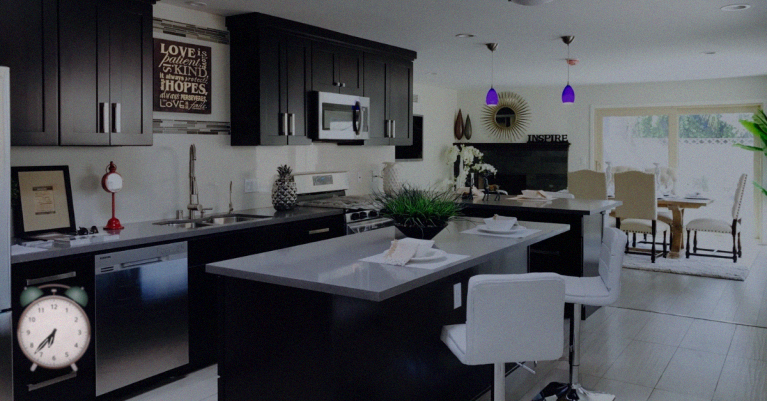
6 h 37 min
